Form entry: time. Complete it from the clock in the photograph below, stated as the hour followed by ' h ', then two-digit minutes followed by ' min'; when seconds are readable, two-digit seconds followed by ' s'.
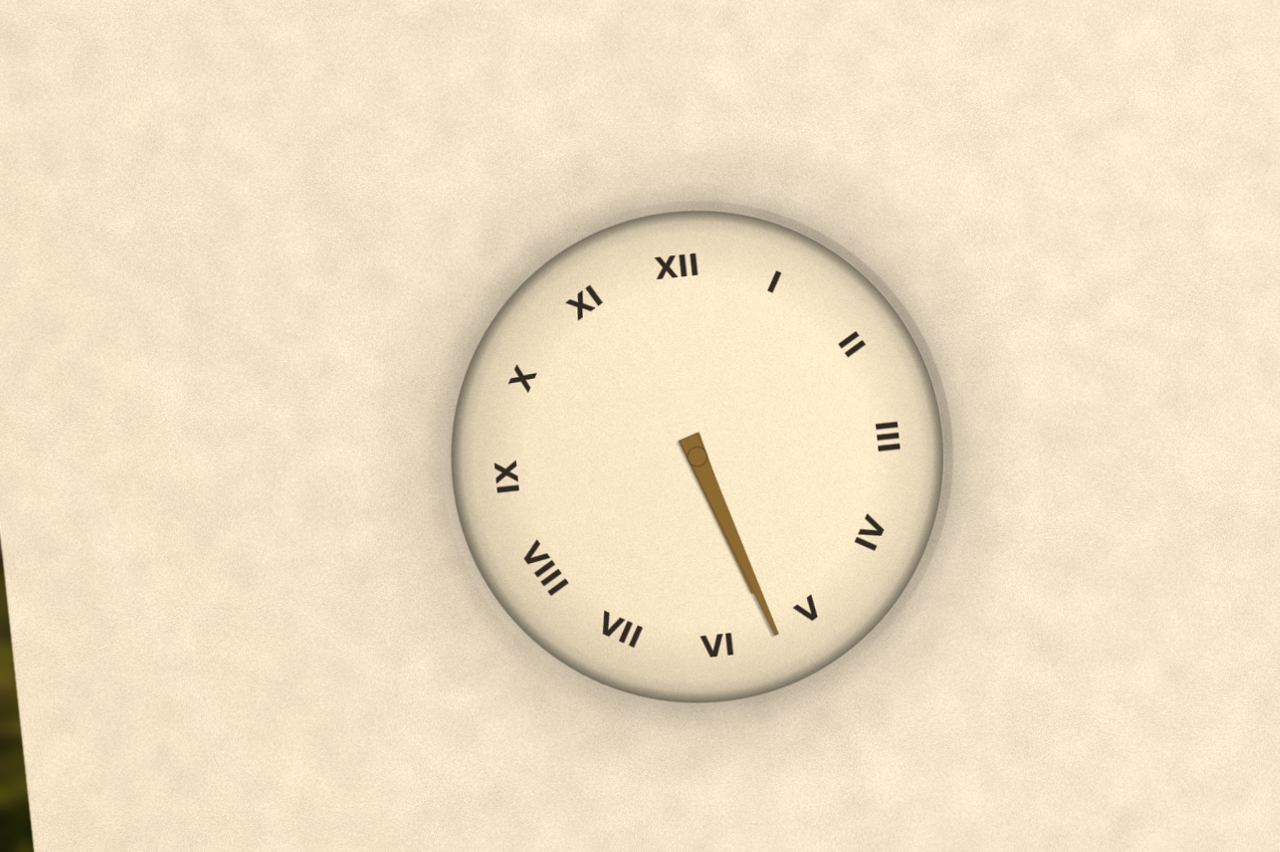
5 h 27 min
